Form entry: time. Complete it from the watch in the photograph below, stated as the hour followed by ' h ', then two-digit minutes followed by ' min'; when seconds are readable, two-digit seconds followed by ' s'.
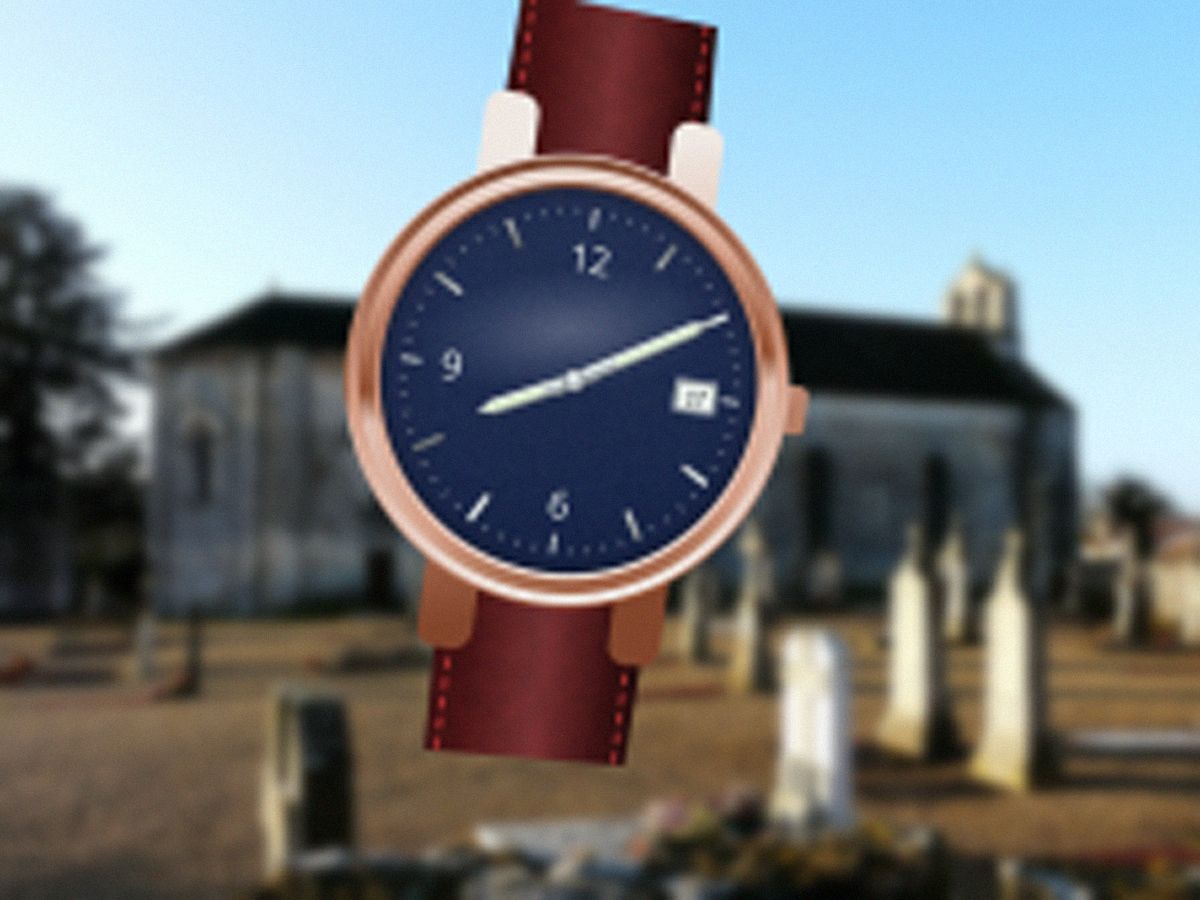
8 h 10 min
